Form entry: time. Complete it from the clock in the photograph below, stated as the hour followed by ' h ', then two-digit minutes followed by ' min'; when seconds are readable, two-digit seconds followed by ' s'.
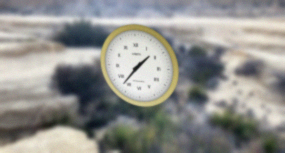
1 h 37 min
